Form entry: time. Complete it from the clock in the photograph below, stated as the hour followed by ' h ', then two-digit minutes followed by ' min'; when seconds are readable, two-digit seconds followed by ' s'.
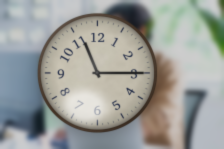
11 h 15 min
